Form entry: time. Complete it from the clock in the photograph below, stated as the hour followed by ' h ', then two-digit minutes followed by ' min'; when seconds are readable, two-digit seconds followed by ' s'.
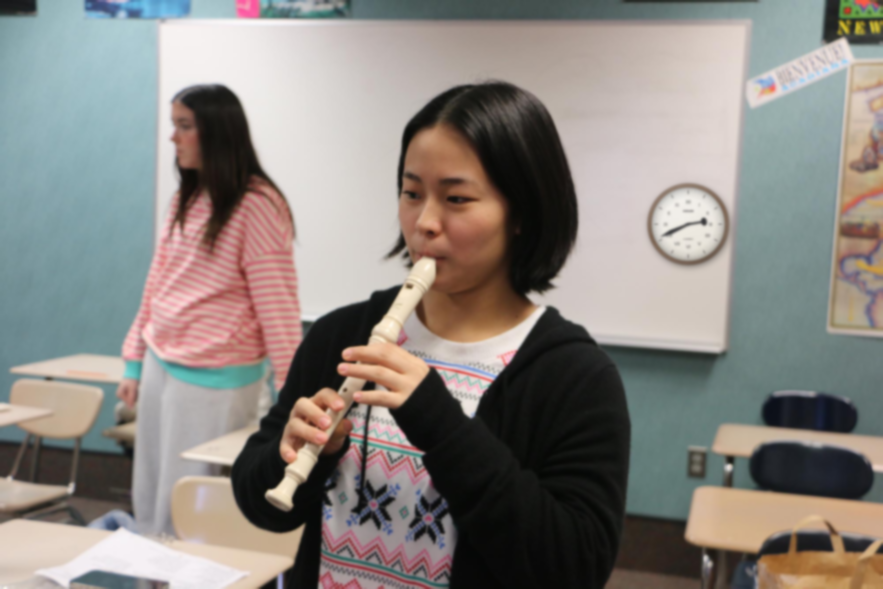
2 h 41 min
